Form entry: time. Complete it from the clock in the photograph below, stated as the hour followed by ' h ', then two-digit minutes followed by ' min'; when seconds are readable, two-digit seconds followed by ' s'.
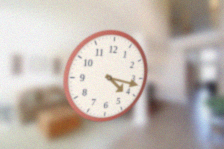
4 h 17 min
